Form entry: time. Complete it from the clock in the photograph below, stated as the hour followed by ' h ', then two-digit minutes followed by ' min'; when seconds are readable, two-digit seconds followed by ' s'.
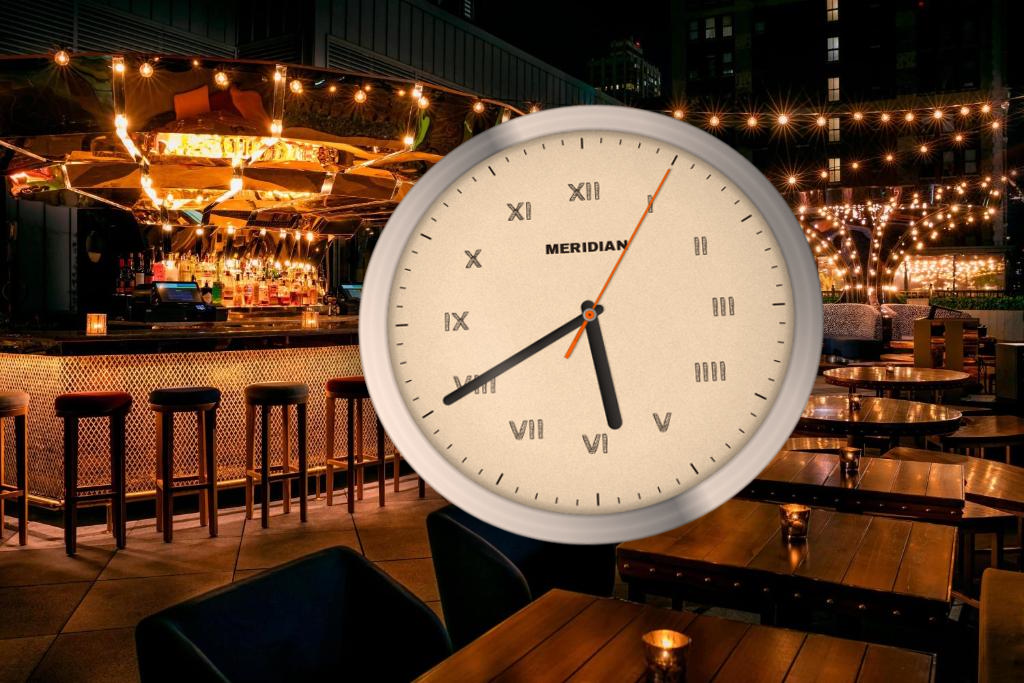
5 h 40 min 05 s
